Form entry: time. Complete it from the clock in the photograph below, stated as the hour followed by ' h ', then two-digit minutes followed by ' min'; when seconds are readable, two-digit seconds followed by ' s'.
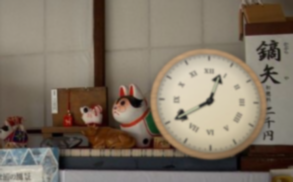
12 h 40 min
